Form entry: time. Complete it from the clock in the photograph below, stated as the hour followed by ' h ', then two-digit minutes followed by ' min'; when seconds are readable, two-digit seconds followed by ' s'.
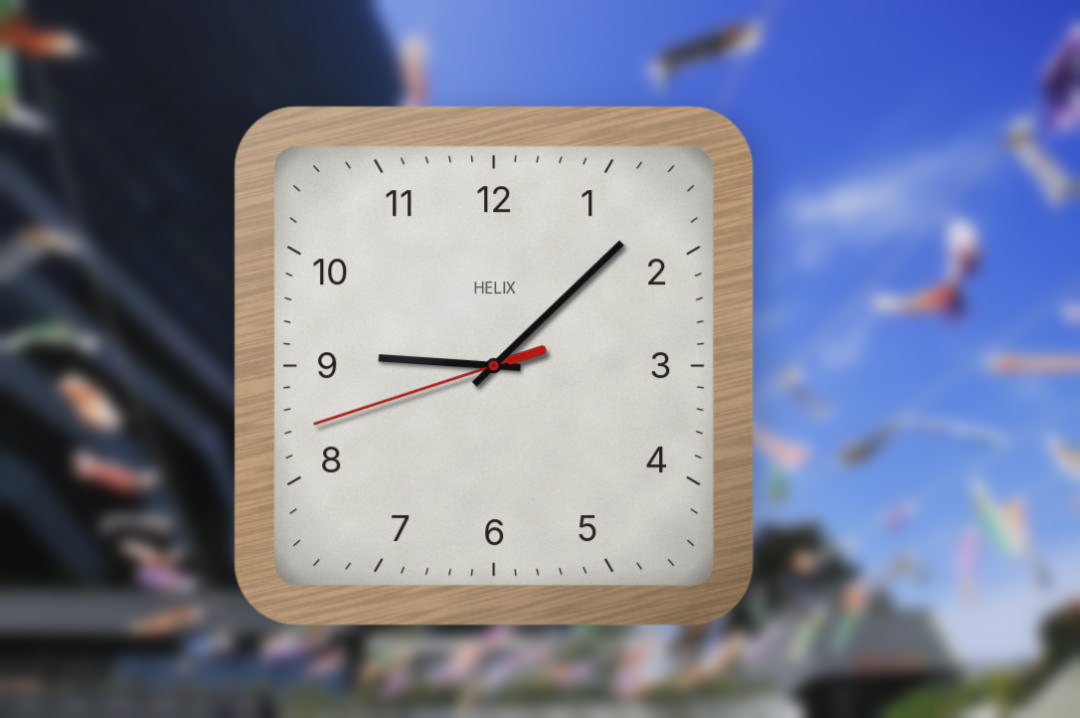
9 h 07 min 42 s
